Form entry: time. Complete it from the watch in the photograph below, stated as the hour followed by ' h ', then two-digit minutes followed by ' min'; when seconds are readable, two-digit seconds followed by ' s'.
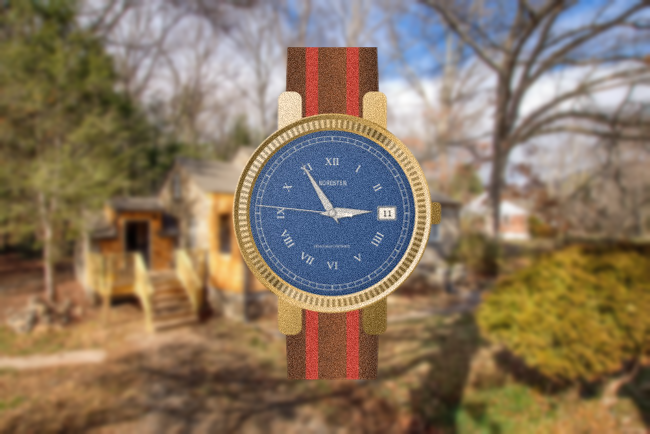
2 h 54 min 46 s
